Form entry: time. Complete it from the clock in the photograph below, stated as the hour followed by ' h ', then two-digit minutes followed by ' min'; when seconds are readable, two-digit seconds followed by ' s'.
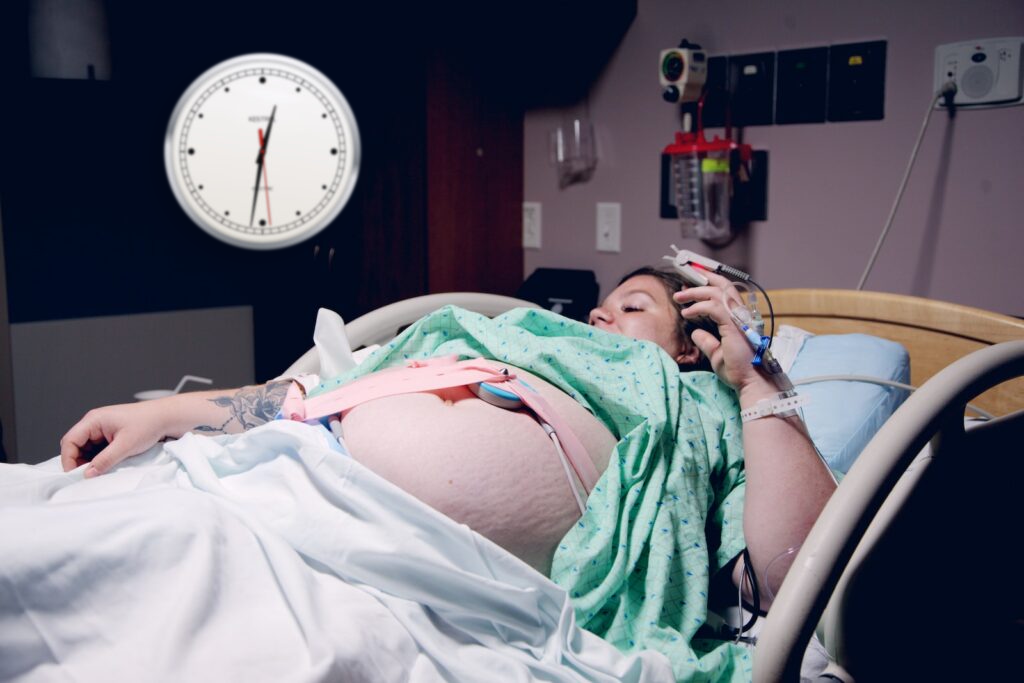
12 h 31 min 29 s
